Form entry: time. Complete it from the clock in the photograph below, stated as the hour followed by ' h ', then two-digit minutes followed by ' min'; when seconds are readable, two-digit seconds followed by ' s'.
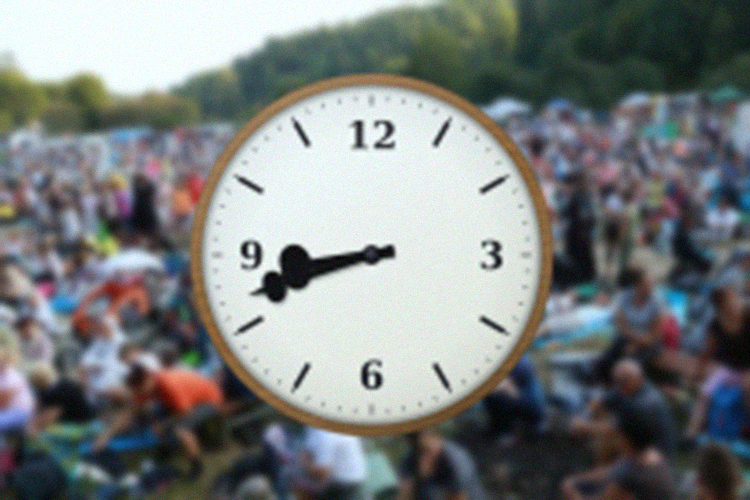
8 h 42 min
